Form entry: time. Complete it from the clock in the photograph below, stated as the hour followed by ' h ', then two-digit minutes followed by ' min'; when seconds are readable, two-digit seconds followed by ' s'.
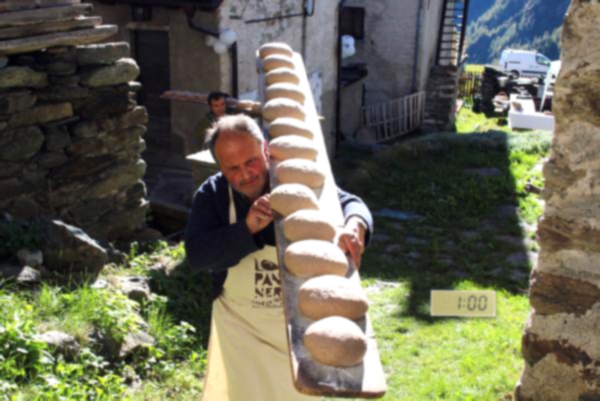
1 h 00 min
